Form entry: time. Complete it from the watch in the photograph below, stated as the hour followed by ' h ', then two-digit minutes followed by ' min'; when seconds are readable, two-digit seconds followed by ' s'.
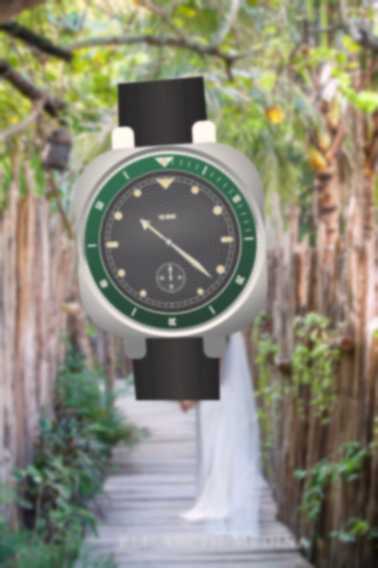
10 h 22 min
